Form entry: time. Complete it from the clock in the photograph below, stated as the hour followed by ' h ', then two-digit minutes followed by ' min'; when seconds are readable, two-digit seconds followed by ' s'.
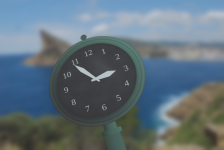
2 h 54 min
